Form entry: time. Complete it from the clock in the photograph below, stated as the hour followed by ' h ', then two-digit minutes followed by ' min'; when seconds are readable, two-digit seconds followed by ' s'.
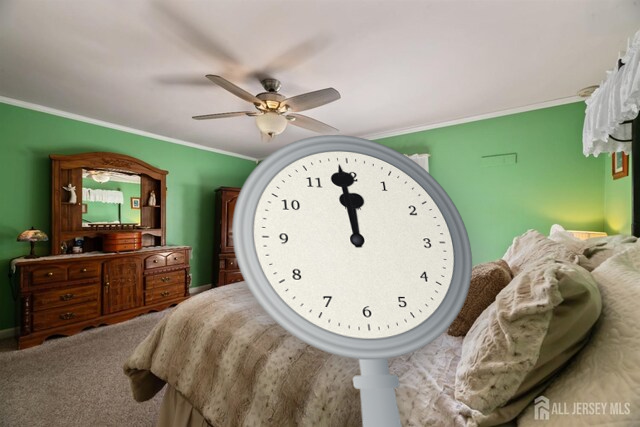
11 h 59 min
